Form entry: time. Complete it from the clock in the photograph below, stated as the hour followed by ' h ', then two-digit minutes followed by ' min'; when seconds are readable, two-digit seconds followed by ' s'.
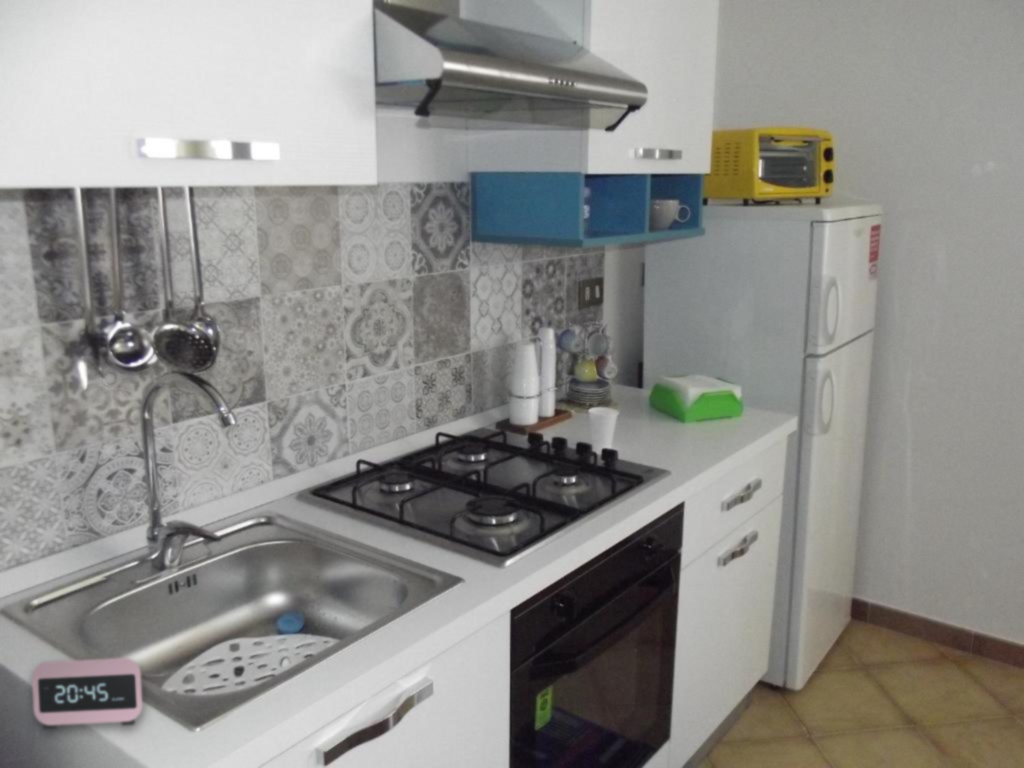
20 h 45 min
